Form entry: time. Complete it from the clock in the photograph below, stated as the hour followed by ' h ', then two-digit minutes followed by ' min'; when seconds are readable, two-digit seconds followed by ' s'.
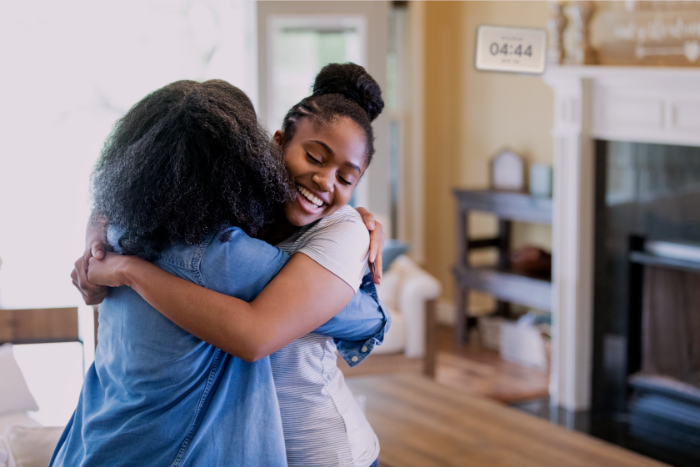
4 h 44 min
